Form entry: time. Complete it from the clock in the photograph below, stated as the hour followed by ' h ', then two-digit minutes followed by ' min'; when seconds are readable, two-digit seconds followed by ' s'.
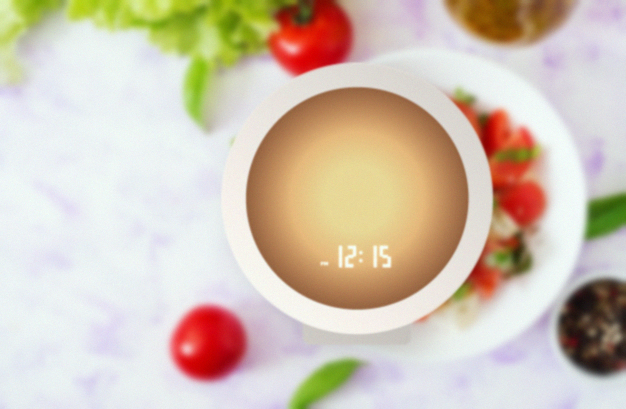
12 h 15 min
